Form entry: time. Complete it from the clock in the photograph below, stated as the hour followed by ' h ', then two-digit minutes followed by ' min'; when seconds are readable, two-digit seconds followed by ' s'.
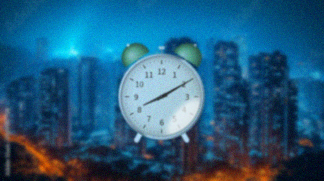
8 h 10 min
